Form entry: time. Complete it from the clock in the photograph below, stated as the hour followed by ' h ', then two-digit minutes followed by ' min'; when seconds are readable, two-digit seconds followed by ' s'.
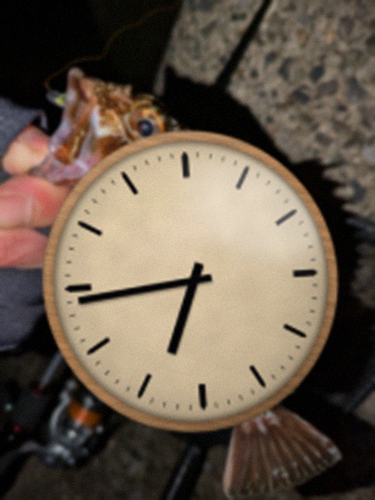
6 h 44 min
